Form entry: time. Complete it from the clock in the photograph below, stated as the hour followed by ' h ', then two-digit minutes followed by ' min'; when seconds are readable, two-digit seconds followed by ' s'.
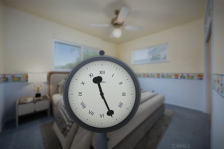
11 h 26 min
